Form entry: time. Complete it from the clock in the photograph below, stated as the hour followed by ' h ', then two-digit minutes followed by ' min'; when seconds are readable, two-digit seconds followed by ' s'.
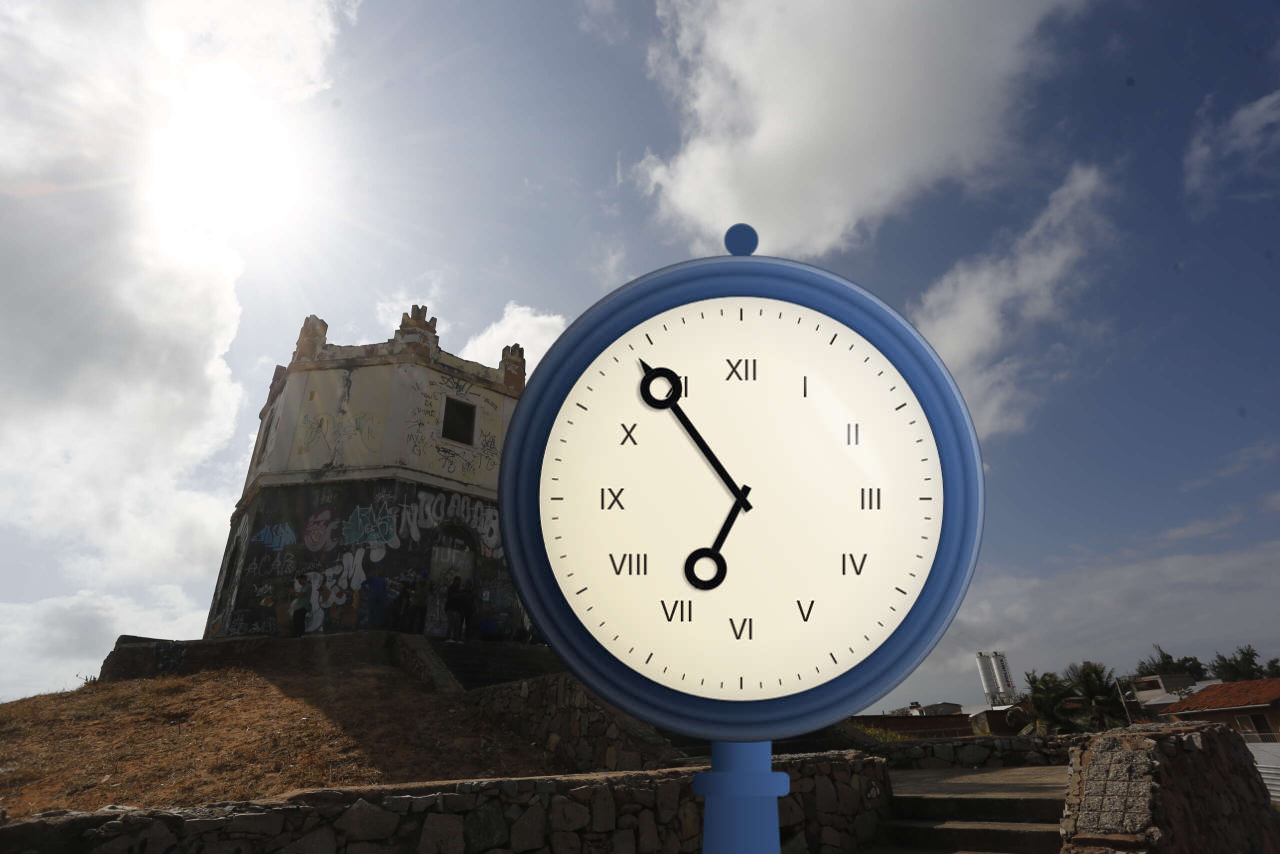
6 h 54 min
